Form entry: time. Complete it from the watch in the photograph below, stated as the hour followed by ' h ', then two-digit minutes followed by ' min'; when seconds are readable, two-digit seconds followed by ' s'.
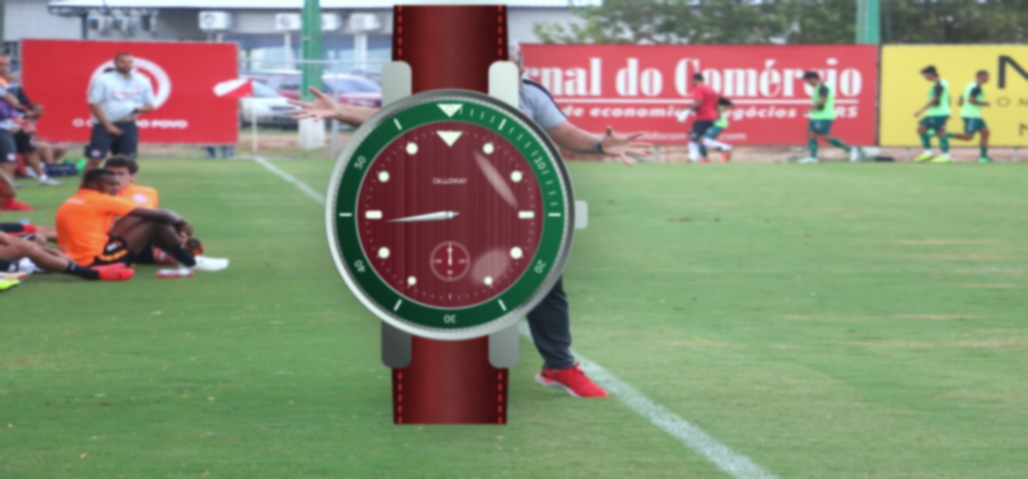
8 h 44 min
